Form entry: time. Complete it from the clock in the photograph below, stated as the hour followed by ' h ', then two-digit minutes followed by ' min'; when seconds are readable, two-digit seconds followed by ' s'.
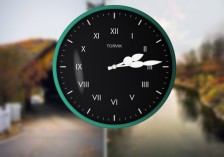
2 h 14 min
